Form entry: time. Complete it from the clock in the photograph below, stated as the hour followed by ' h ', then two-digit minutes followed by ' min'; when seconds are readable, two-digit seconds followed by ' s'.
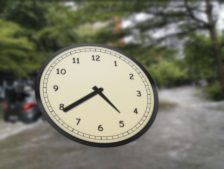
4 h 39 min
